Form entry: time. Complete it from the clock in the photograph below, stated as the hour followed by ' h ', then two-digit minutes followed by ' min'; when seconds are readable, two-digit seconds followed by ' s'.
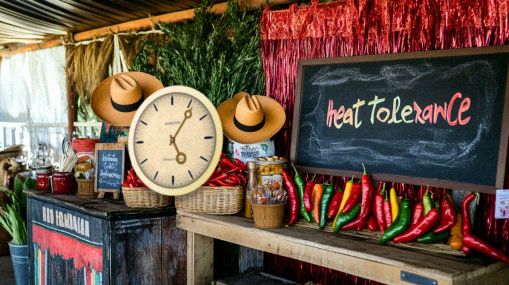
5 h 06 min
